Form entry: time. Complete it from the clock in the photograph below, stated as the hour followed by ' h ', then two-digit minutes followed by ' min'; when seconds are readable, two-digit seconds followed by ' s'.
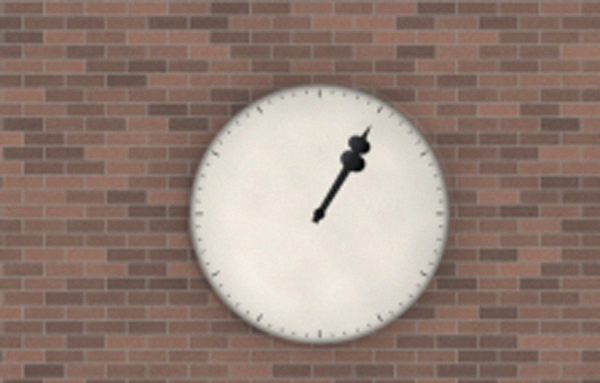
1 h 05 min
